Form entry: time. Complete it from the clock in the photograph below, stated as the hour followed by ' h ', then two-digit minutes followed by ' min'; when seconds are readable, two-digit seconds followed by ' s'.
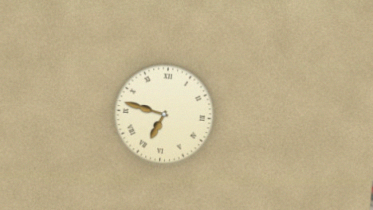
6 h 47 min
